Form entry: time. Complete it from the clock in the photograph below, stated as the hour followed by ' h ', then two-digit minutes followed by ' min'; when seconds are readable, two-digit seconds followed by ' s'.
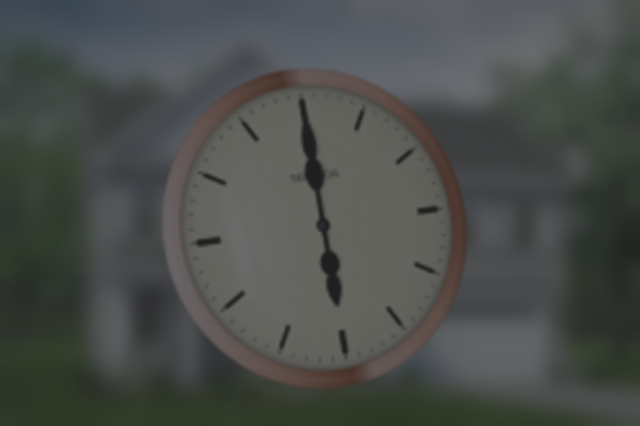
6 h 00 min
